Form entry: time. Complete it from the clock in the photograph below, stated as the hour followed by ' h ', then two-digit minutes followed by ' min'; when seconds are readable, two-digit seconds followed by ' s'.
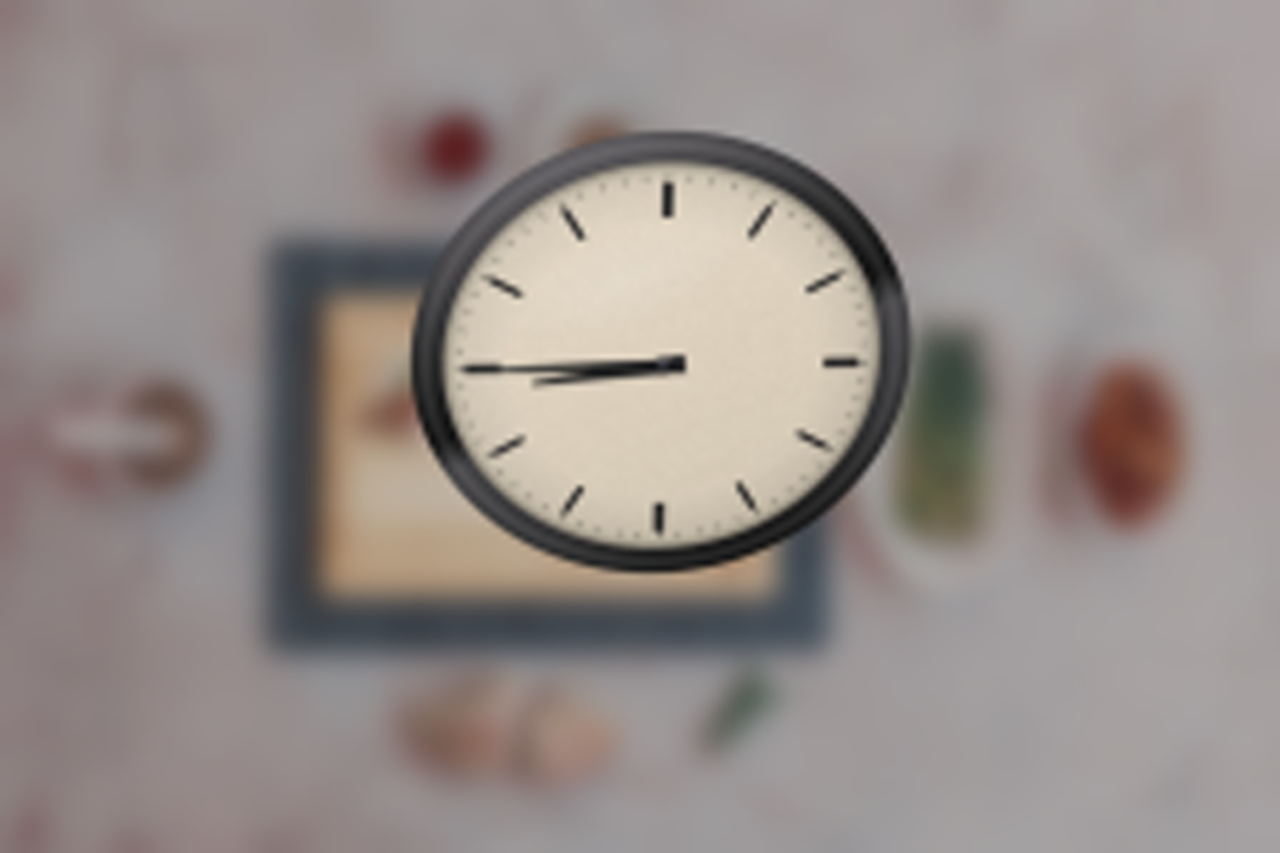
8 h 45 min
